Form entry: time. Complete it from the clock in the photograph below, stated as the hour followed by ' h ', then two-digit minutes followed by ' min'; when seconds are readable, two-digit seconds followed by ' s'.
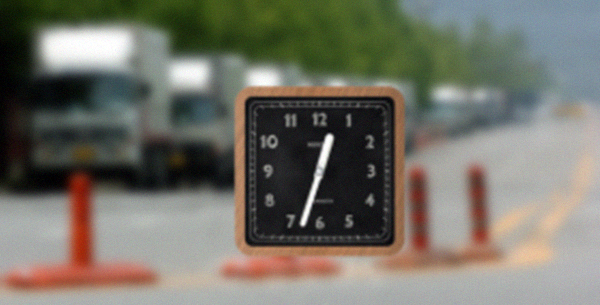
12 h 33 min
